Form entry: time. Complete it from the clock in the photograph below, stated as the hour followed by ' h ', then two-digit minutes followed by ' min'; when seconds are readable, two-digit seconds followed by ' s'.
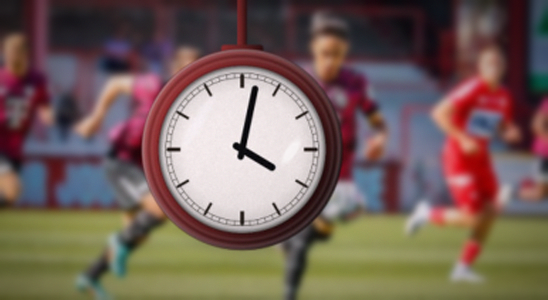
4 h 02 min
